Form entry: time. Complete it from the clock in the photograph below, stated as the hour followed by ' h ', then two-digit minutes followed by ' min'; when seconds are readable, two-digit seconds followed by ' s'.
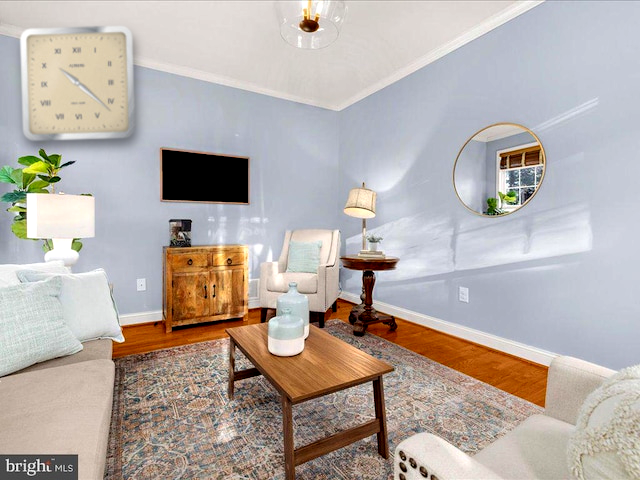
10 h 22 min
